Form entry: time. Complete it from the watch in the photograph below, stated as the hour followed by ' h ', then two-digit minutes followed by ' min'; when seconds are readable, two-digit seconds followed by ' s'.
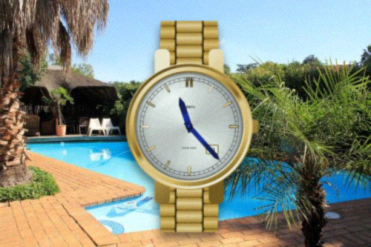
11 h 23 min
